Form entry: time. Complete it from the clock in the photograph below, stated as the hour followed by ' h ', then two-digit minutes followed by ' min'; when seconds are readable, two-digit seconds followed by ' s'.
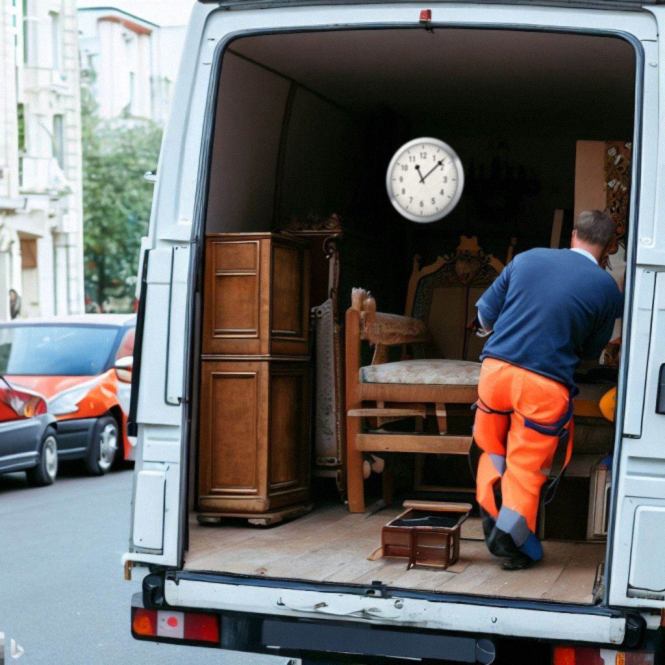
11 h 08 min
